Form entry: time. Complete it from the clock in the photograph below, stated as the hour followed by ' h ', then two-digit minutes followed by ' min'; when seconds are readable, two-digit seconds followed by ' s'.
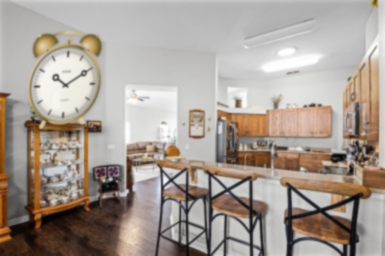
10 h 10 min
